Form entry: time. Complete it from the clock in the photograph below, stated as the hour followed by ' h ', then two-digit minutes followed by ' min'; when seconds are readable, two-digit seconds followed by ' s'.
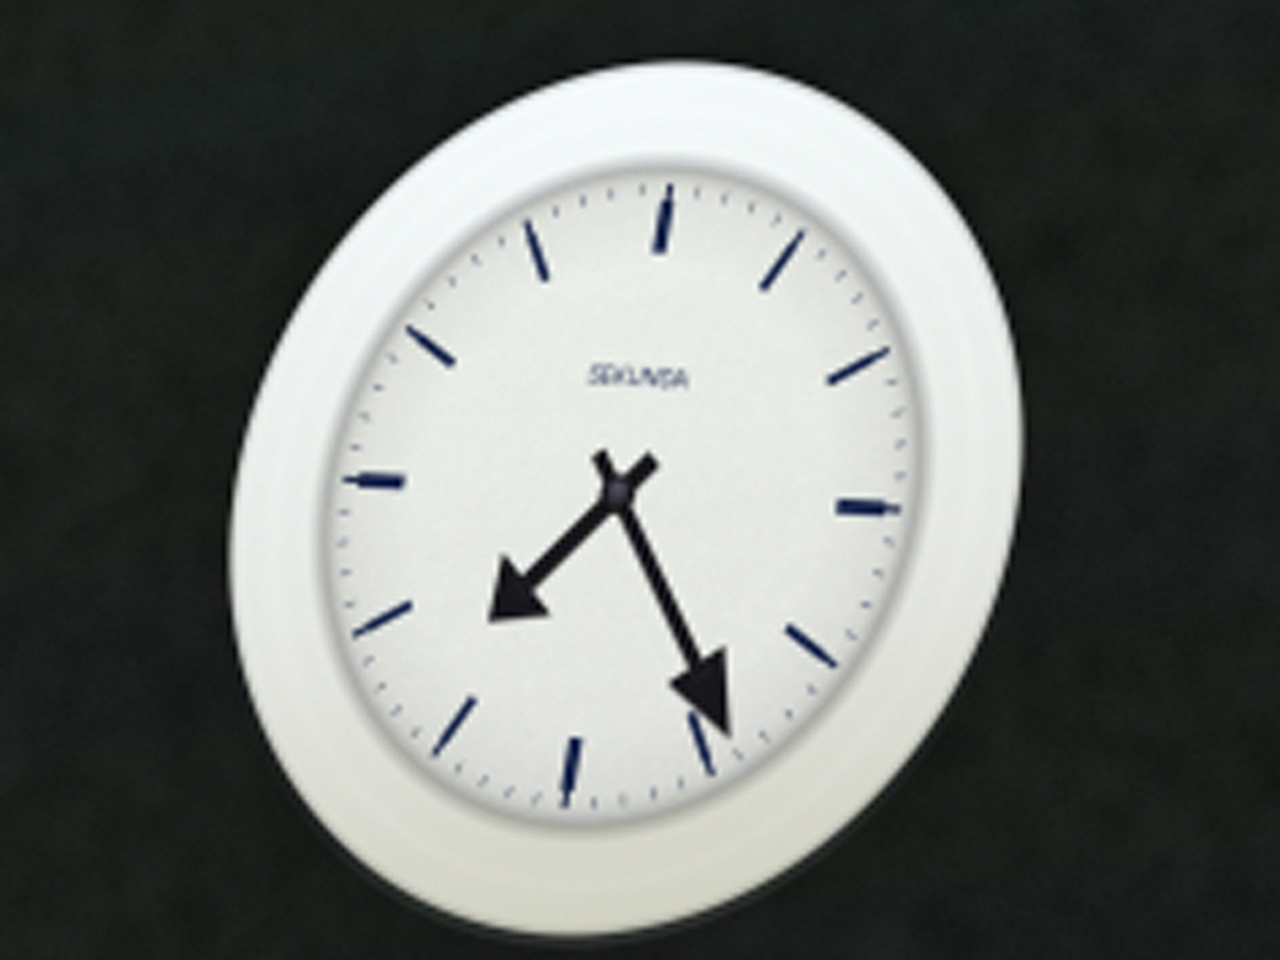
7 h 24 min
